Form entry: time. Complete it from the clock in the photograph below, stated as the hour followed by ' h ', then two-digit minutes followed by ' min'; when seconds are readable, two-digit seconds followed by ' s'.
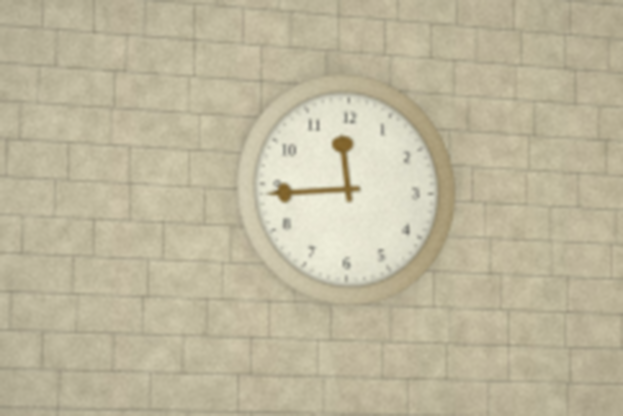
11 h 44 min
